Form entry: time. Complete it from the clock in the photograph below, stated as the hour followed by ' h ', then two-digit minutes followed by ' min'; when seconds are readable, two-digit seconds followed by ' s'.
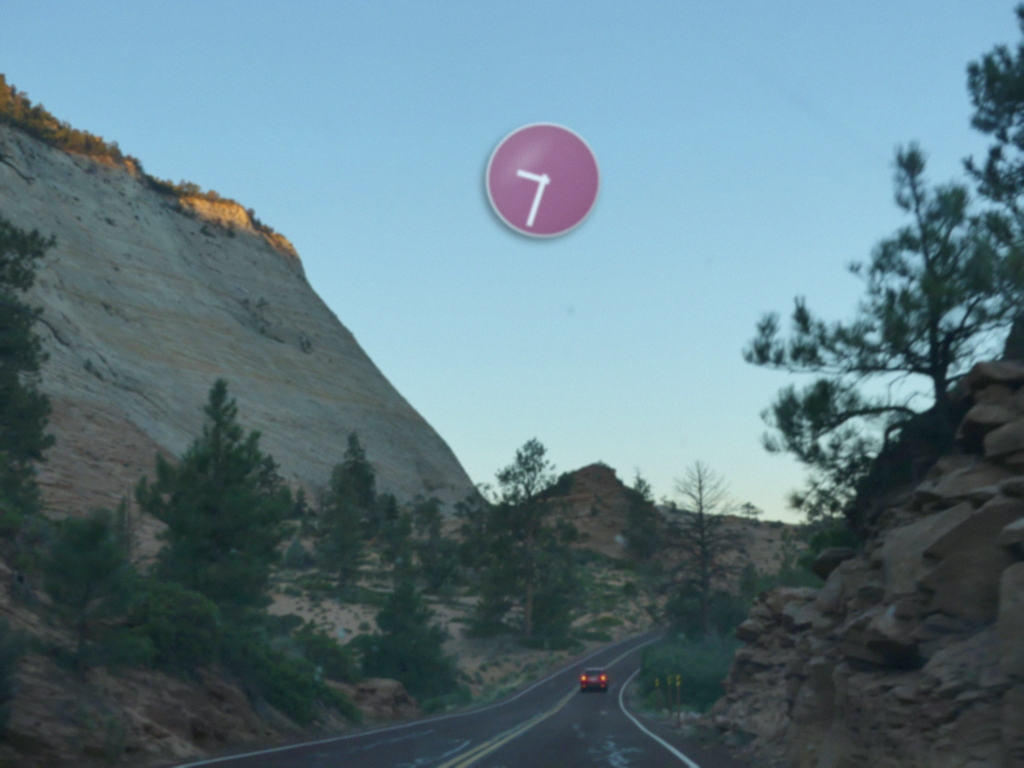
9 h 33 min
